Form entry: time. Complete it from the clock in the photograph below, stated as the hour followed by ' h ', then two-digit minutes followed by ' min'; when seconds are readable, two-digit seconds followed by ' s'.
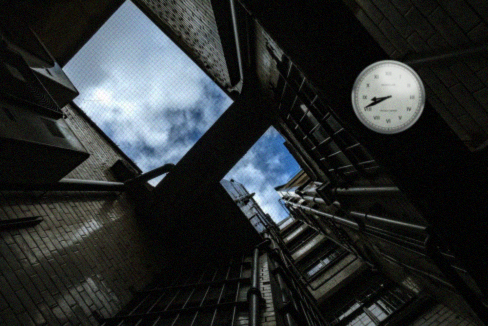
8 h 41 min
